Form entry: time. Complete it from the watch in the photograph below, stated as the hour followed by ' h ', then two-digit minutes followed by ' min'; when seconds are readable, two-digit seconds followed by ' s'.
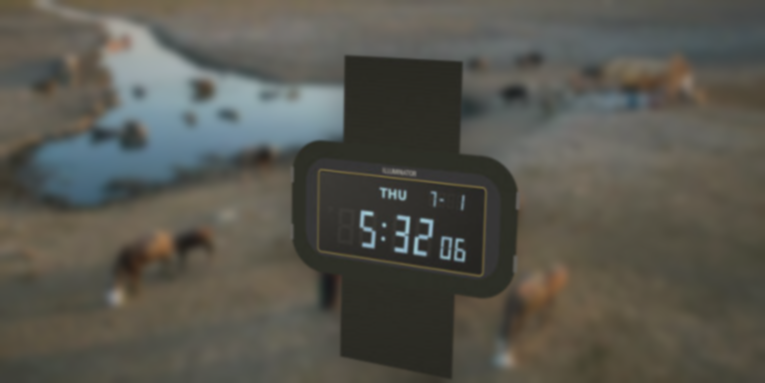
5 h 32 min 06 s
